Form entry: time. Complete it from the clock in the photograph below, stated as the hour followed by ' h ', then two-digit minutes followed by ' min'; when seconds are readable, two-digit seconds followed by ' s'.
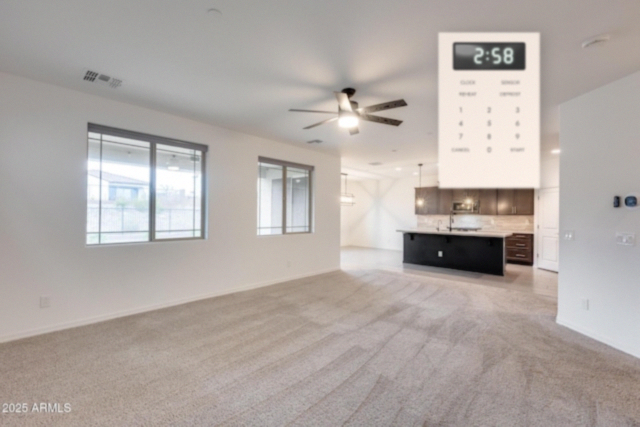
2 h 58 min
